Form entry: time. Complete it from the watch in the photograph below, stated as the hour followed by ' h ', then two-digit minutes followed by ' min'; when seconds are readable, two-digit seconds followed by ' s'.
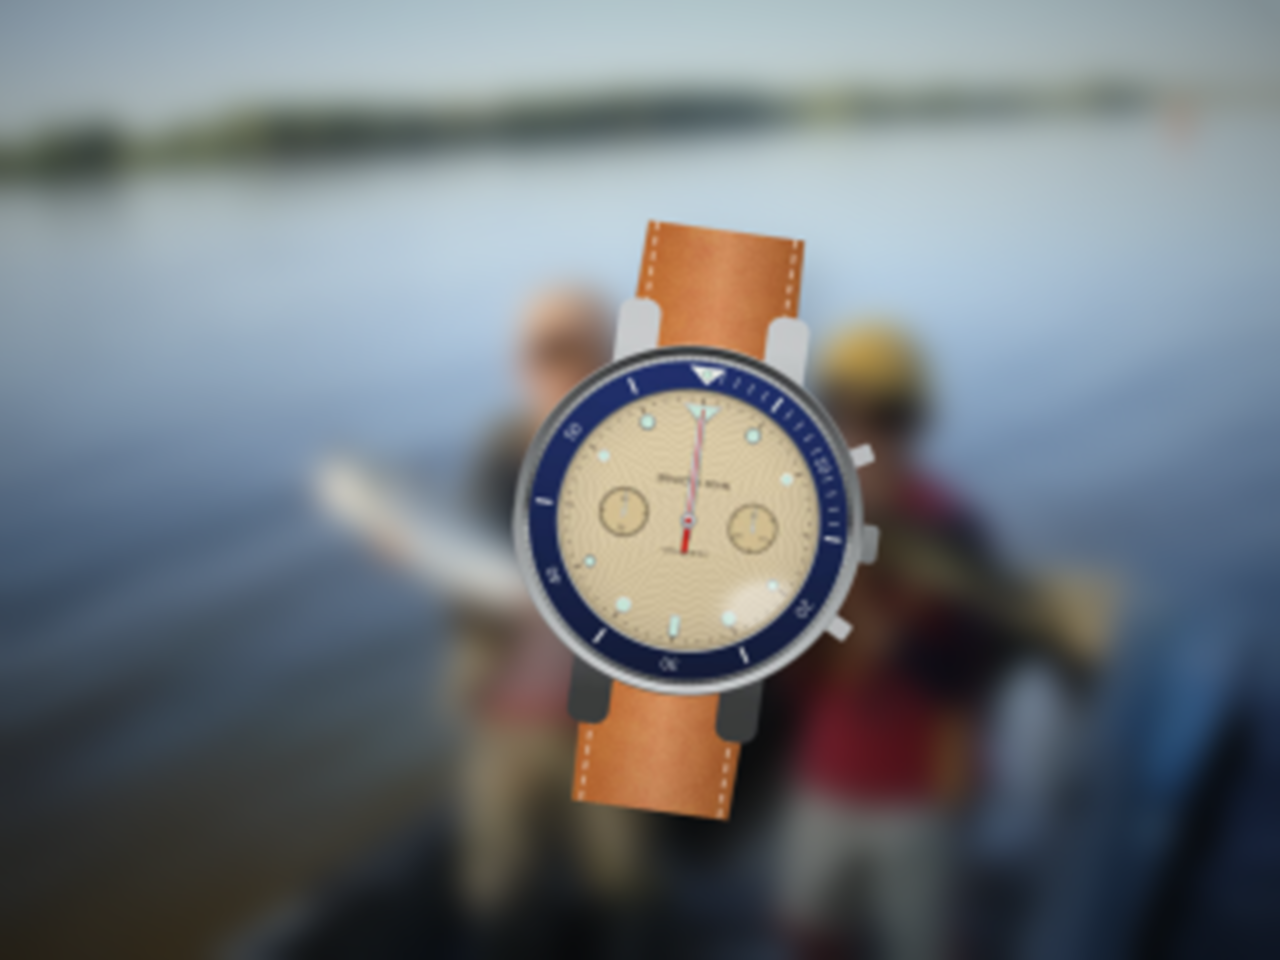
12 h 00 min
